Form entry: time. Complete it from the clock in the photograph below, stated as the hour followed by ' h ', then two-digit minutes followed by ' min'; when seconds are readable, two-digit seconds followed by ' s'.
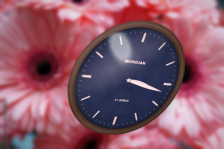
3 h 17 min
